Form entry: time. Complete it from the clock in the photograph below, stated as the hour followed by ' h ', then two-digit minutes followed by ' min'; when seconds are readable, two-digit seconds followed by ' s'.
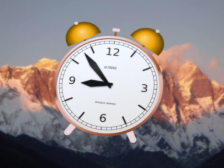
8 h 53 min
